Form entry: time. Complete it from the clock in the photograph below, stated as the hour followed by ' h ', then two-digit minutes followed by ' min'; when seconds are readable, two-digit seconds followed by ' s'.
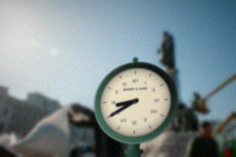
8 h 40 min
